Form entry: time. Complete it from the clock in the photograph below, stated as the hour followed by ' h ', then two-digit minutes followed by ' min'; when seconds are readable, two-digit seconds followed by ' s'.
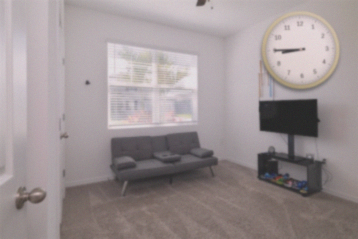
8 h 45 min
